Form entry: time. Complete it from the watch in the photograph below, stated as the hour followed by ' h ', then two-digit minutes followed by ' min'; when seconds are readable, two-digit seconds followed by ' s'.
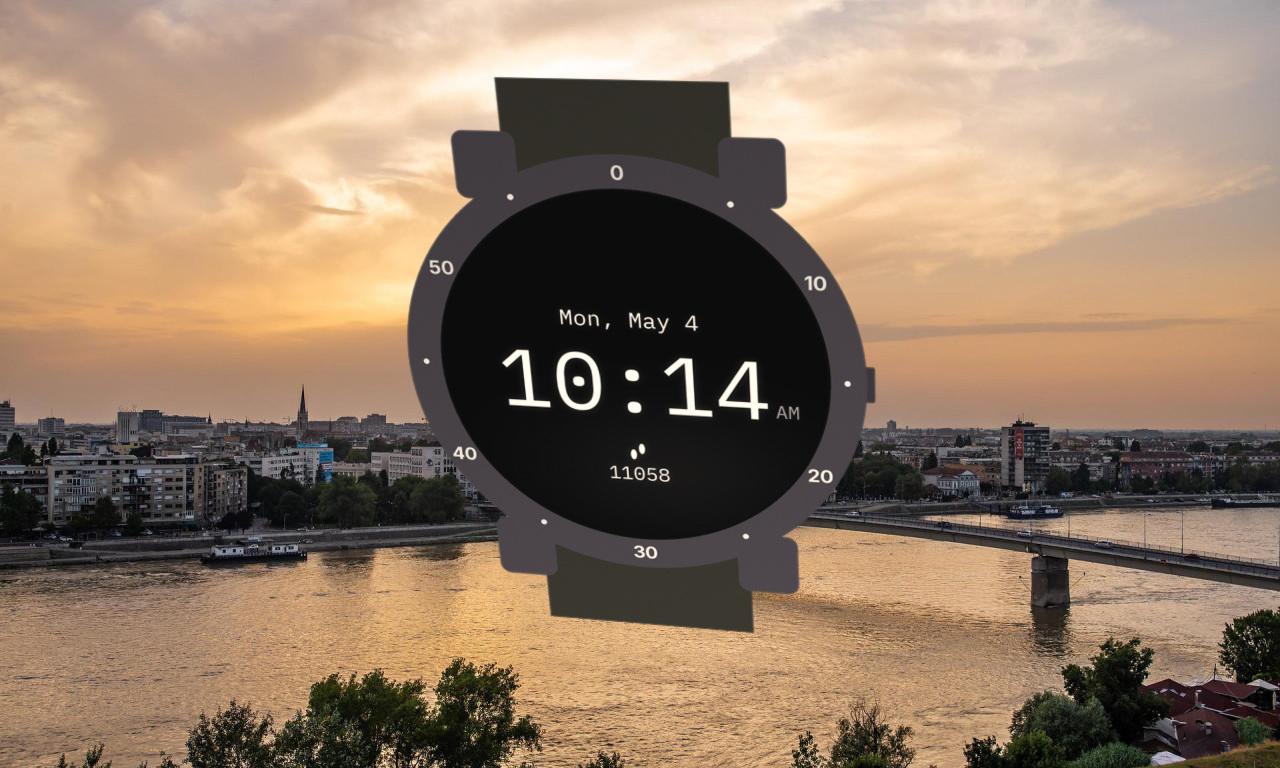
10 h 14 min
